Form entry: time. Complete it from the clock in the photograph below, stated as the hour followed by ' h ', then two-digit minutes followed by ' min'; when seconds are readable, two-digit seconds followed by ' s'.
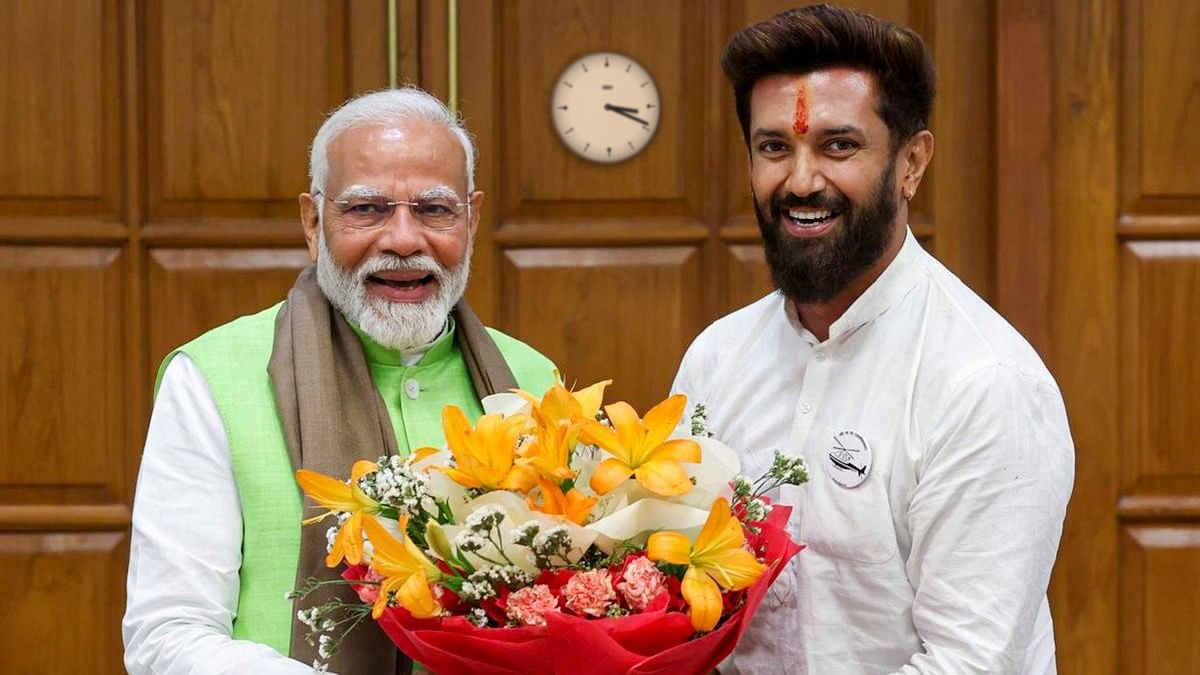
3 h 19 min
